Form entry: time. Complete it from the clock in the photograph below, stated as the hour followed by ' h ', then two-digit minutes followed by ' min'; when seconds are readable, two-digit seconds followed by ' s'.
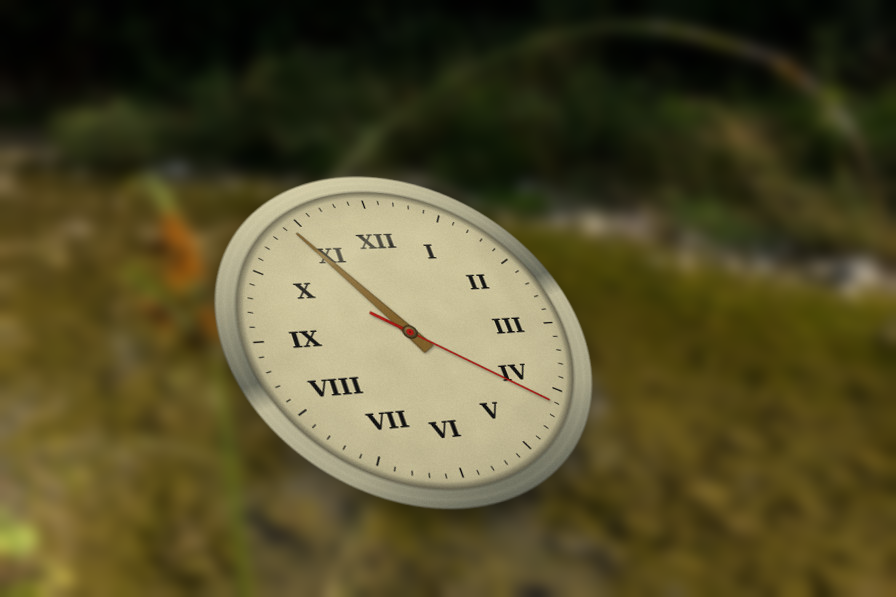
10 h 54 min 21 s
